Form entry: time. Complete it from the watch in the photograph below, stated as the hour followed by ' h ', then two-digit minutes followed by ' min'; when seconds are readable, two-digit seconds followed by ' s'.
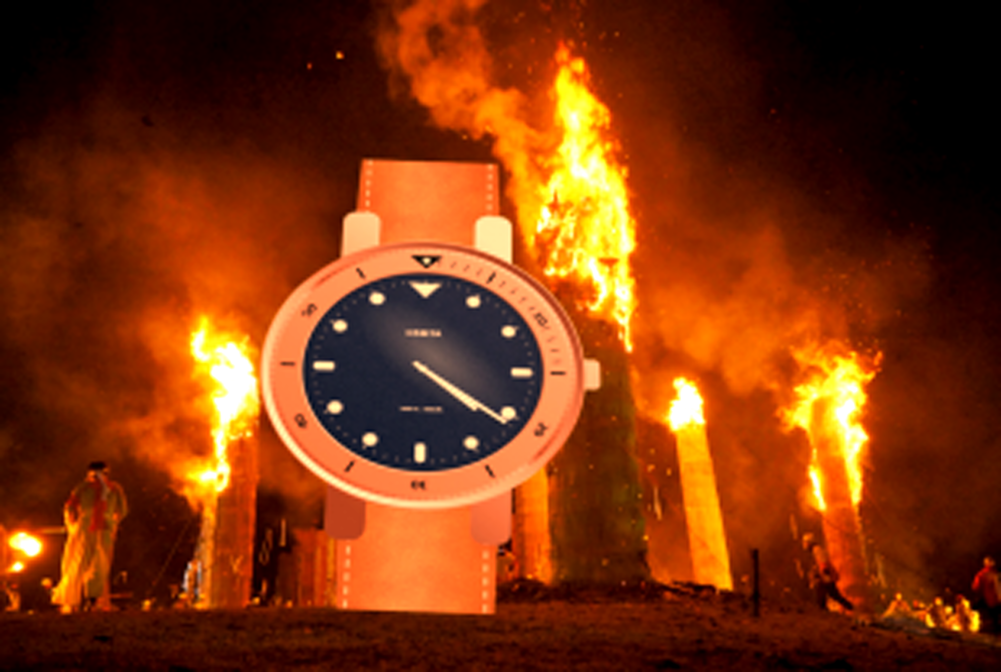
4 h 21 min
